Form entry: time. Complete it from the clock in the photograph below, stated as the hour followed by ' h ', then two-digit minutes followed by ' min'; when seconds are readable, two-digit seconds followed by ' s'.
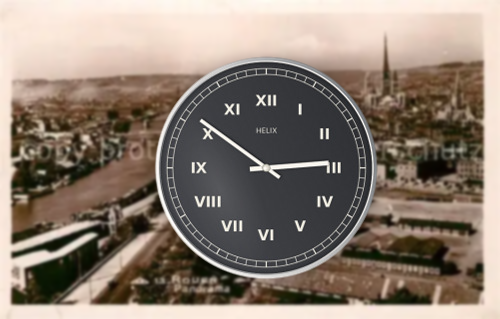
2 h 51 min
